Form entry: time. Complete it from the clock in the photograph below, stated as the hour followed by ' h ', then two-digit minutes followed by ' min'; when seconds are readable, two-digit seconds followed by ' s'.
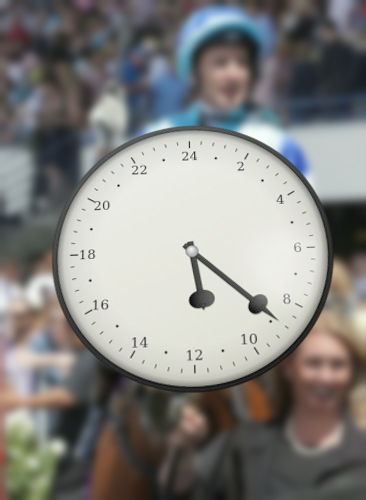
11 h 22 min
